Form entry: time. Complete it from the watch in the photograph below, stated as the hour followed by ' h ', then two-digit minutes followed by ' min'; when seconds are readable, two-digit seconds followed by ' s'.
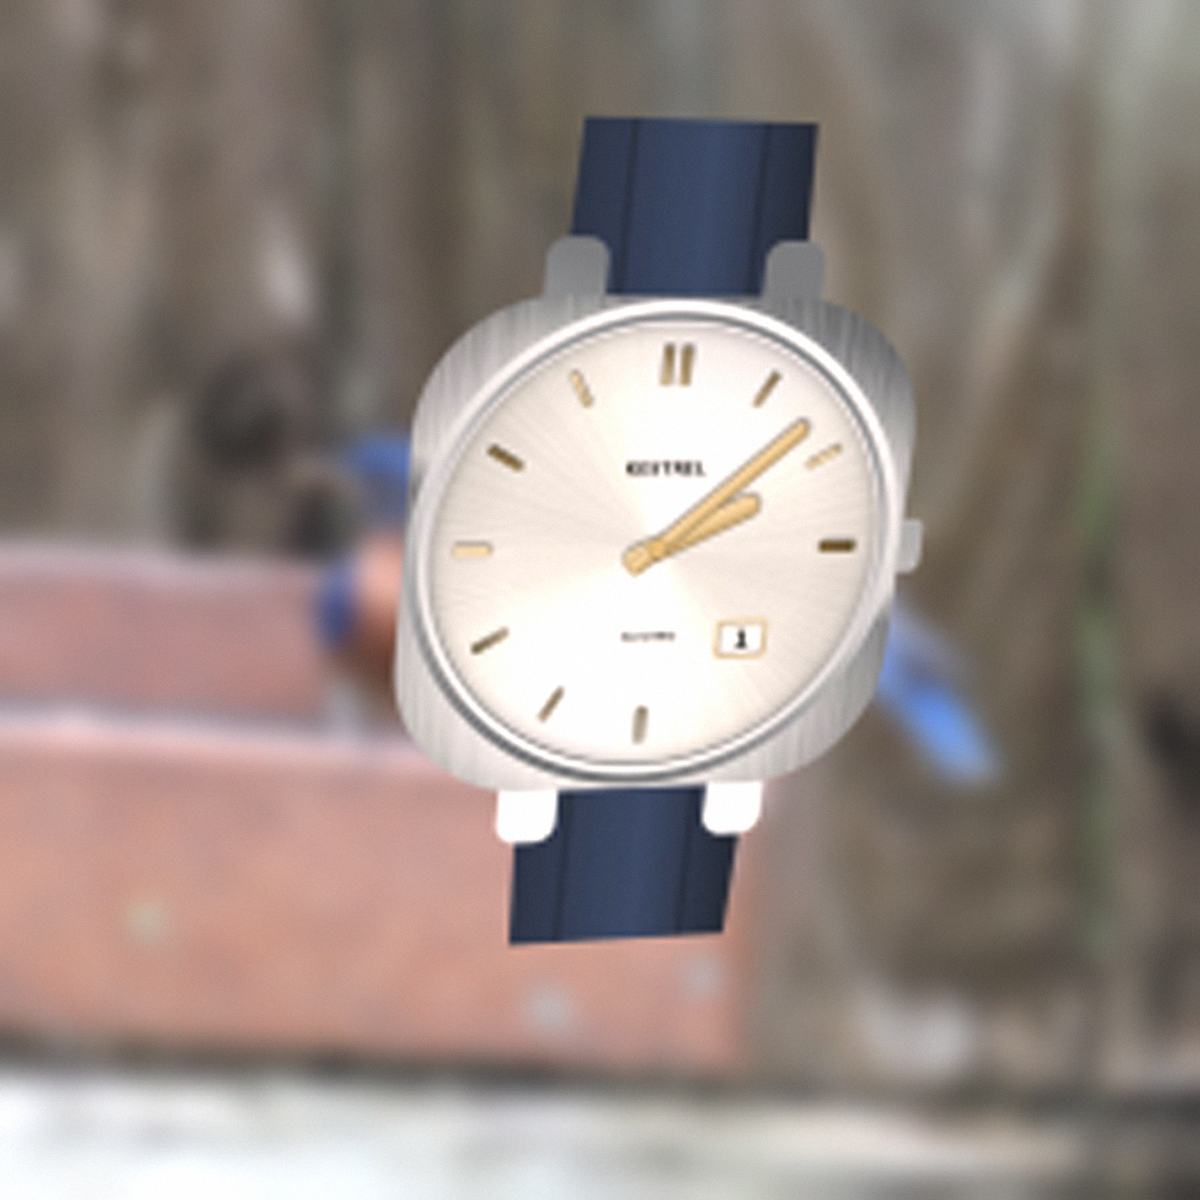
2 h 08 min
